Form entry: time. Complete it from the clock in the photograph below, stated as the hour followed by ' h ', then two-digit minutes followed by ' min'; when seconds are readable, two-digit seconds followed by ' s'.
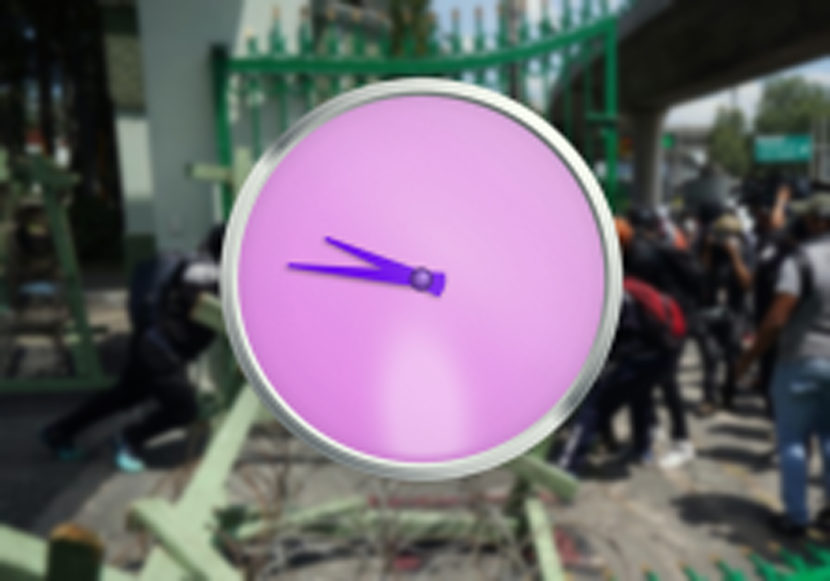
9 h 46 min
